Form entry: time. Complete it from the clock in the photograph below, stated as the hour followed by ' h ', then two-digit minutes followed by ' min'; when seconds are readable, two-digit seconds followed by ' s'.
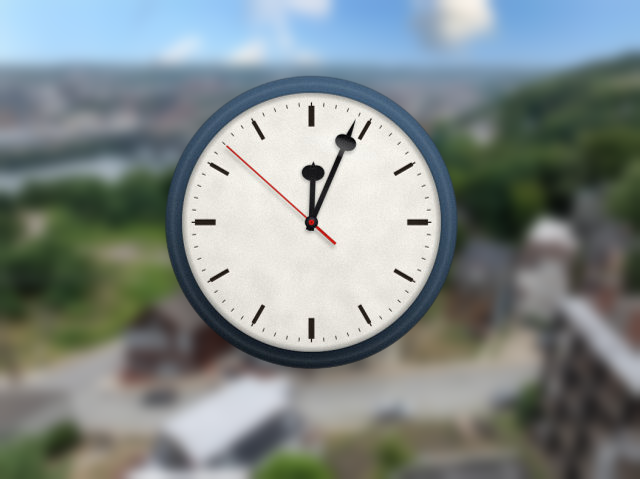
12 h 03 min 52 s
